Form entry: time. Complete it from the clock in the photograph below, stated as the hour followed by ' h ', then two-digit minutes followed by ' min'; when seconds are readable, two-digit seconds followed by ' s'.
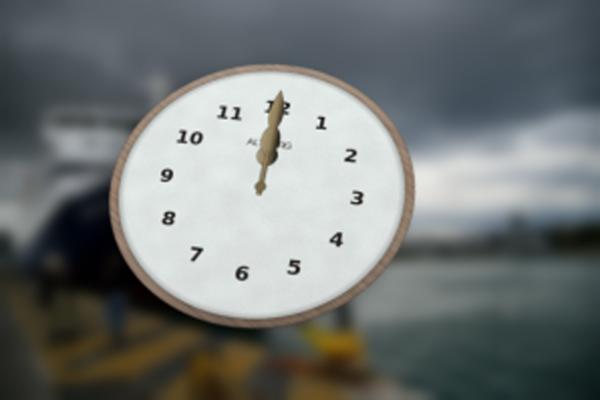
12 h 00 min
